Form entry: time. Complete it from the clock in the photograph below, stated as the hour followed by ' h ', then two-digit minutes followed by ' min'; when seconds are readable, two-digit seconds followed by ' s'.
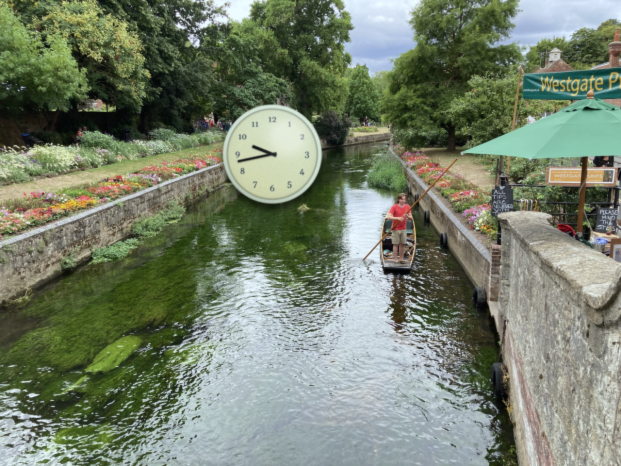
9 h 43 min
